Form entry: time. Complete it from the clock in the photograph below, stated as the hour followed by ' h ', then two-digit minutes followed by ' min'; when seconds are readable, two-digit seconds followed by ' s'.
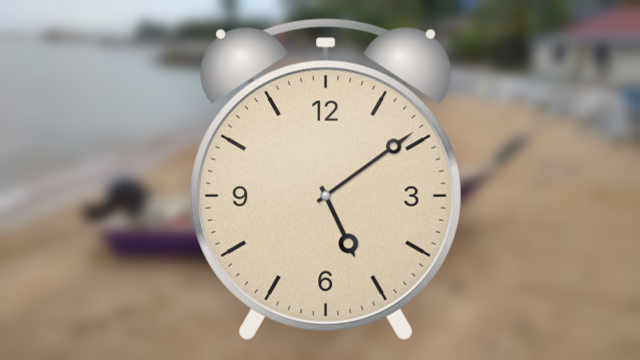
5 h 09 min
